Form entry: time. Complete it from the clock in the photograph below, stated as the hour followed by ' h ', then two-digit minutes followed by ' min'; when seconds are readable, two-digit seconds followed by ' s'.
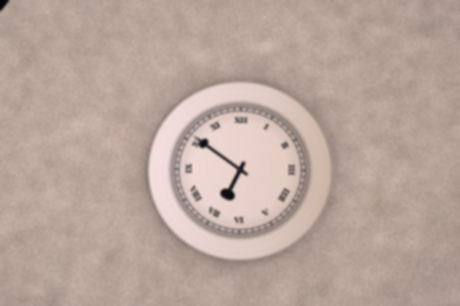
6 h 51 min
